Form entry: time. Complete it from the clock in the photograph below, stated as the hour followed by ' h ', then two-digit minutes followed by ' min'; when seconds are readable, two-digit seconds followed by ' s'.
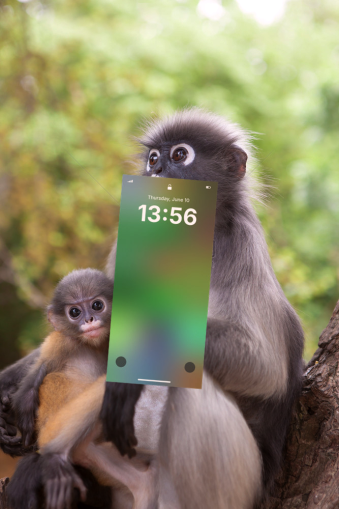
13 h 56 min
